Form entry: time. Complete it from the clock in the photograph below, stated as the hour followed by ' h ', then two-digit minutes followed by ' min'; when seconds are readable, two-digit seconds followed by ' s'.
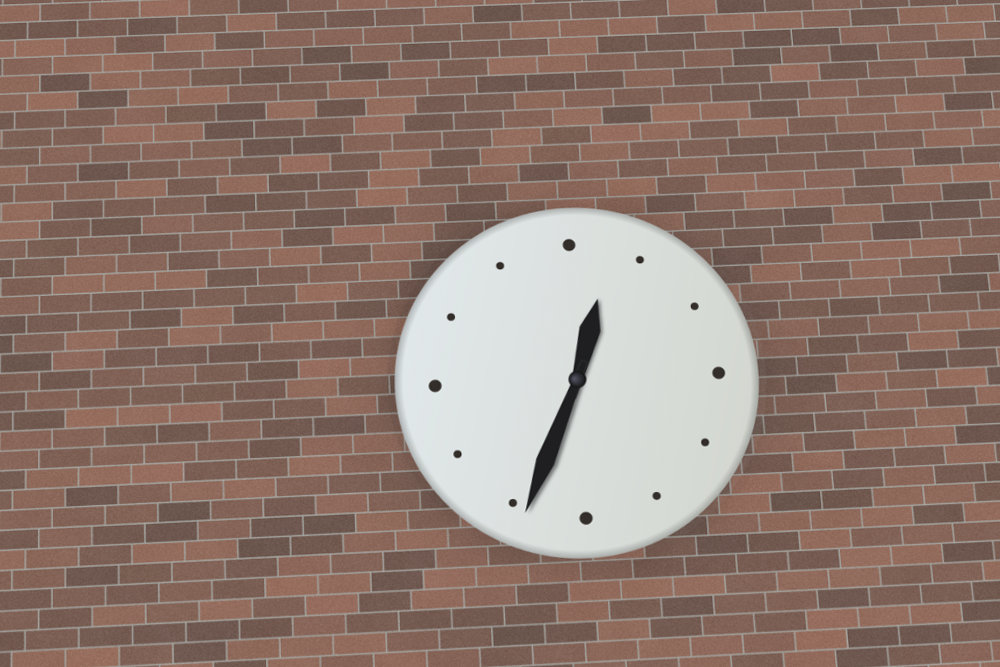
12 h 34 min
